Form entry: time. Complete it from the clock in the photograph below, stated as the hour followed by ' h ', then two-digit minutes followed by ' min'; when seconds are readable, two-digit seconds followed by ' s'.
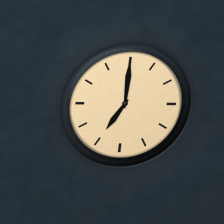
7 h 00 min
